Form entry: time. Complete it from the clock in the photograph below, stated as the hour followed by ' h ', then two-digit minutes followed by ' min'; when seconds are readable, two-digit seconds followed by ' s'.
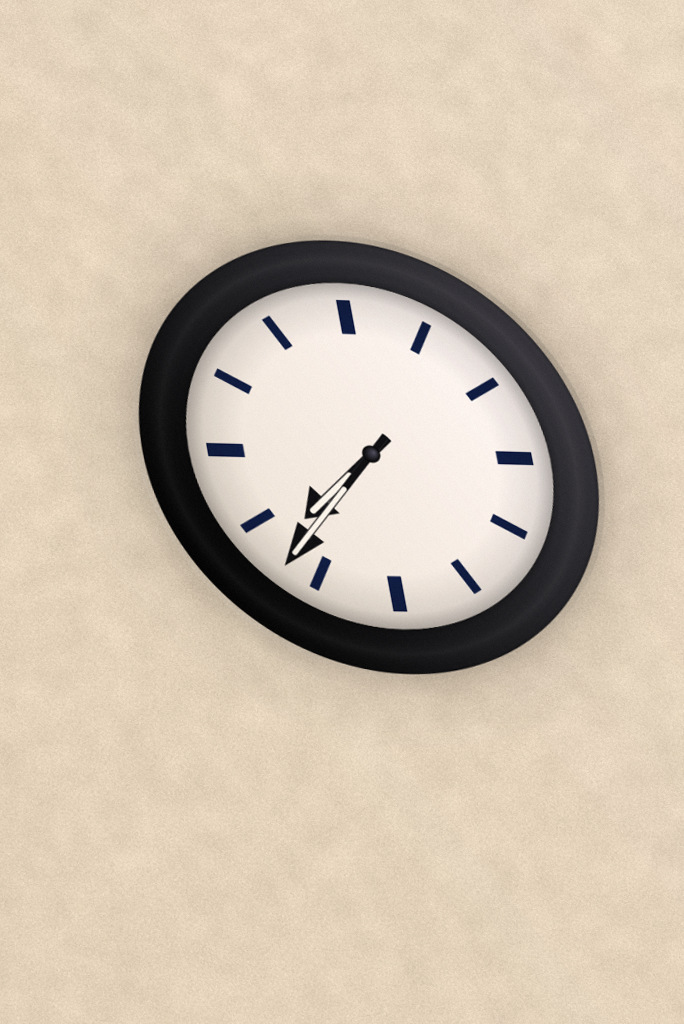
7 h 37 min
